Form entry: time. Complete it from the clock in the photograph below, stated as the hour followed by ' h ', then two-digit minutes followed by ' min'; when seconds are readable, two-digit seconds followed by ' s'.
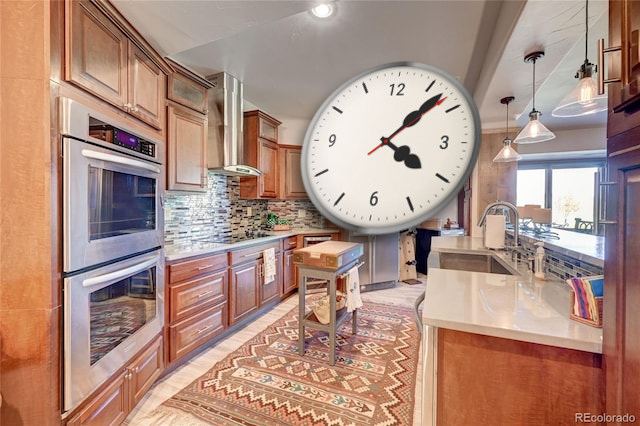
4 h 07 min 08 s
